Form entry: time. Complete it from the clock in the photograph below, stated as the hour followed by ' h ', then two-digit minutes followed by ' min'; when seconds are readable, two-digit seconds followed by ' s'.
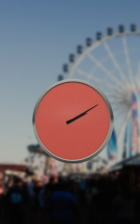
2 h 10 min
